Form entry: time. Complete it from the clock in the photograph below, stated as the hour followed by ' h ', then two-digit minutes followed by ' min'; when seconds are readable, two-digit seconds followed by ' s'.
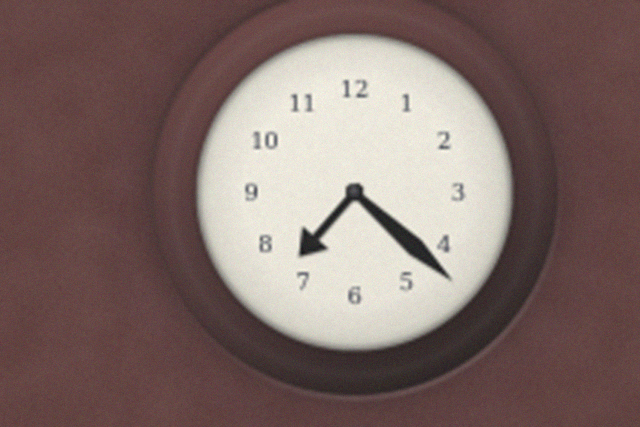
7 h 22 min
